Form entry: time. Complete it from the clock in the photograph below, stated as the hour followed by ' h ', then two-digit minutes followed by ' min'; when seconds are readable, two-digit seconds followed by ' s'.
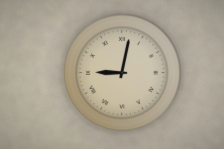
9 h 02 min
